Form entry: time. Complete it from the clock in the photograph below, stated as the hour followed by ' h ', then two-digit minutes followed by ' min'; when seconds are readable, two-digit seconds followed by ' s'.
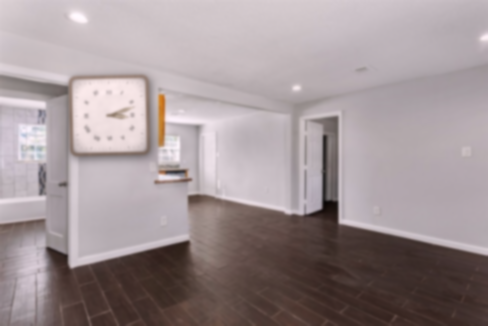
3 h 12 min
